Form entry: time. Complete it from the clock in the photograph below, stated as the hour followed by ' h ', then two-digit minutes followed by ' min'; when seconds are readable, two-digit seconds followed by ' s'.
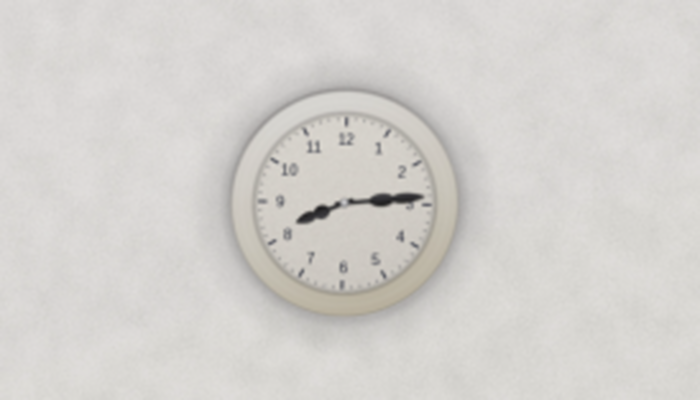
8 h 14 min
